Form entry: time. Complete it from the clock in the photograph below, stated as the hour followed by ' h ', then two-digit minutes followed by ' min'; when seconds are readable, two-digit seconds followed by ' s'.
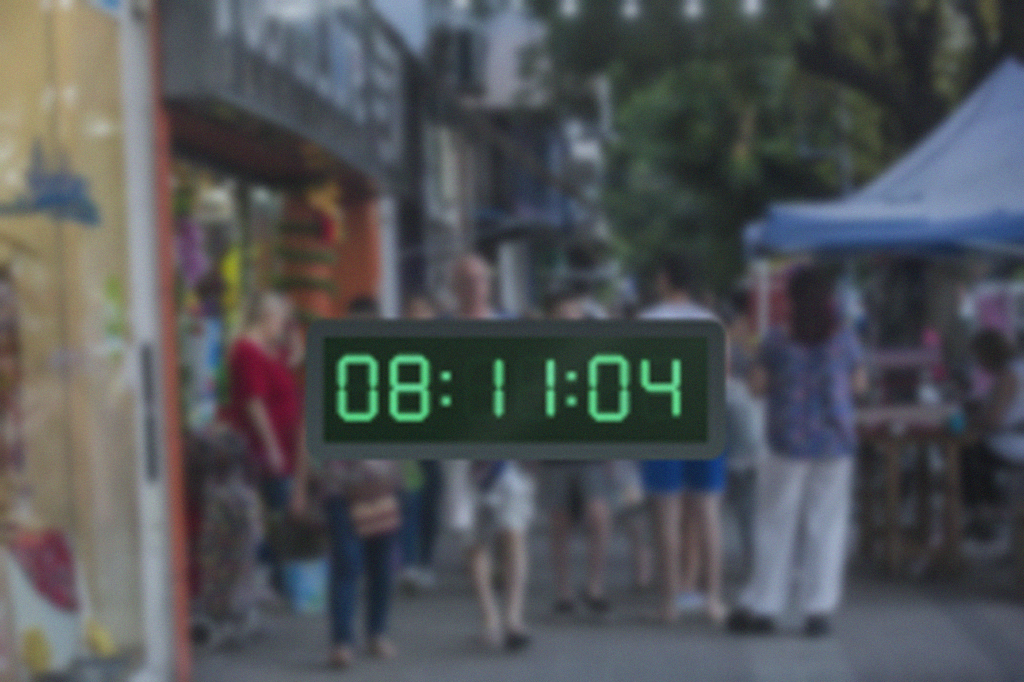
8 h 11 min 04 s
